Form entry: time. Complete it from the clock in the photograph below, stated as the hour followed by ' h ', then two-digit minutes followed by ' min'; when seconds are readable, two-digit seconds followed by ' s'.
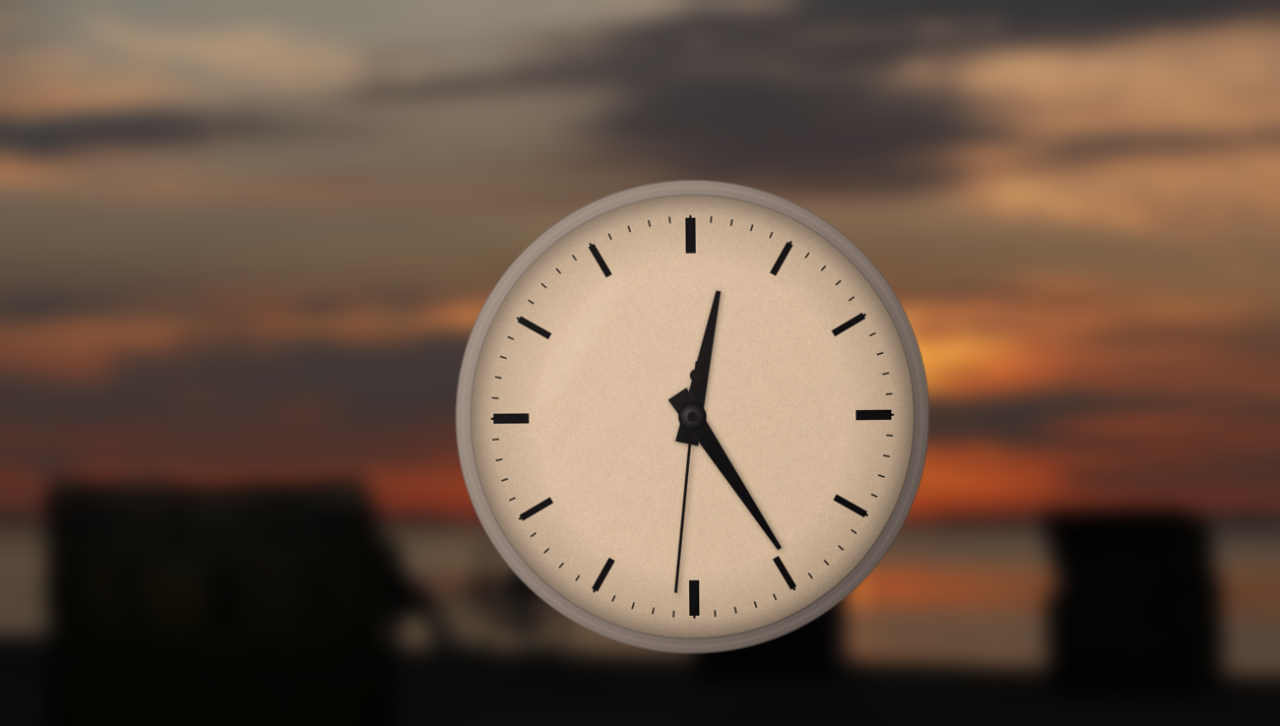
12 h 24 min 31 s
